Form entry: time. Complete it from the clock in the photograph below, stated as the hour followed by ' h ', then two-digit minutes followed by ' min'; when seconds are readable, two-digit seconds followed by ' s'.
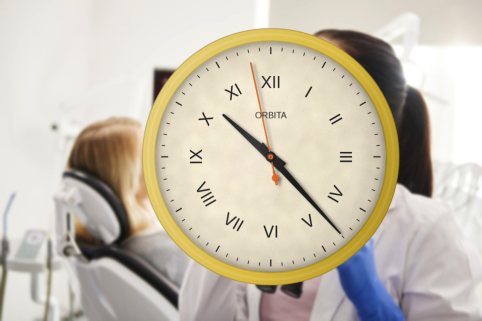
10 h 22 min 58 s
